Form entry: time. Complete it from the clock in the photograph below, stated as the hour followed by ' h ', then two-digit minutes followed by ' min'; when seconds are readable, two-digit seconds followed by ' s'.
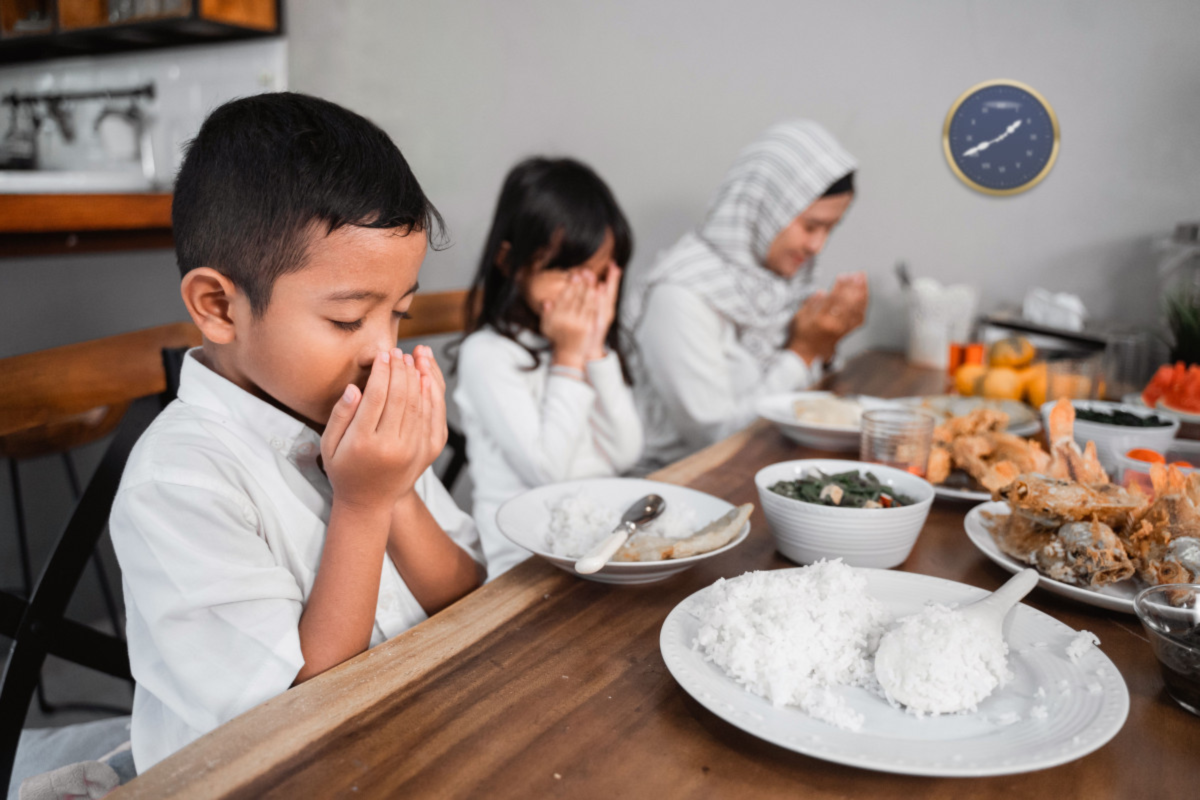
1 h 41 min
